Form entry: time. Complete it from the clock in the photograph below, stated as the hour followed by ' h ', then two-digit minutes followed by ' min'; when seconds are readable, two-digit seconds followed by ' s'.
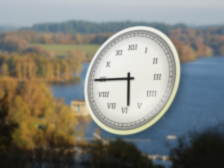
5 h 45 min
